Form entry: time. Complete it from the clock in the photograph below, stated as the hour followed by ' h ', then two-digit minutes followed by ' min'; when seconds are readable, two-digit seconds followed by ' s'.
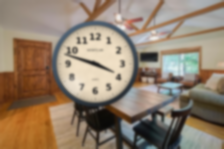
3 h 48 min
